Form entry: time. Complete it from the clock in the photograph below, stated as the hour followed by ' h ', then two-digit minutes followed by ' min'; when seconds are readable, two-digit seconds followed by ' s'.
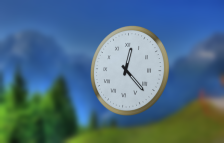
12 h 22 min
